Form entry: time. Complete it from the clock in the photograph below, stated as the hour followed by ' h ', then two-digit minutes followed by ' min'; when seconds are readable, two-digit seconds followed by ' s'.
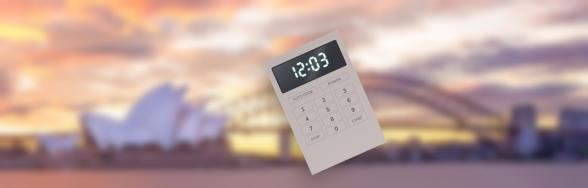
12 h 03 min
